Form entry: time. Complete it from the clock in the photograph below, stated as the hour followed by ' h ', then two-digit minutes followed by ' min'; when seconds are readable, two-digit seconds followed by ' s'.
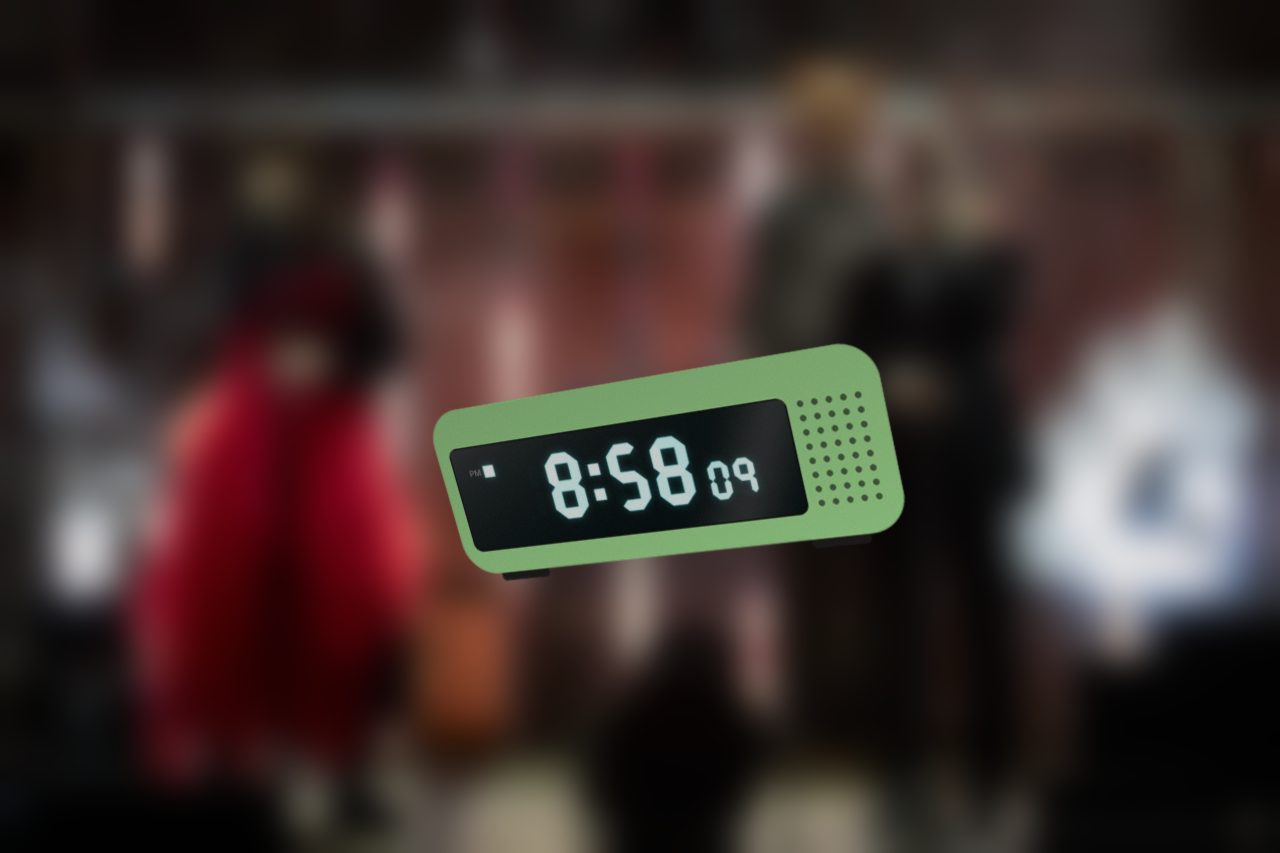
8 h 58 min 09 s
